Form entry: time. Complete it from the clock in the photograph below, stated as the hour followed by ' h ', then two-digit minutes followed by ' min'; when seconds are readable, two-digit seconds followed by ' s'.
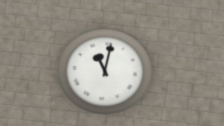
11 h 01 min
